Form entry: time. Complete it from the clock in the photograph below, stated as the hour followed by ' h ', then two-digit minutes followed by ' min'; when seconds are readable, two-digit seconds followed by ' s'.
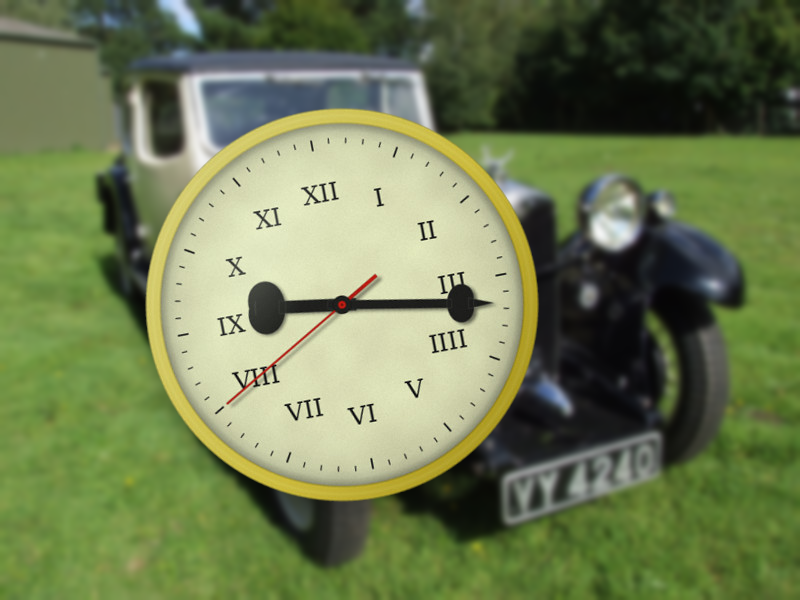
9 h 16 min 40 s
